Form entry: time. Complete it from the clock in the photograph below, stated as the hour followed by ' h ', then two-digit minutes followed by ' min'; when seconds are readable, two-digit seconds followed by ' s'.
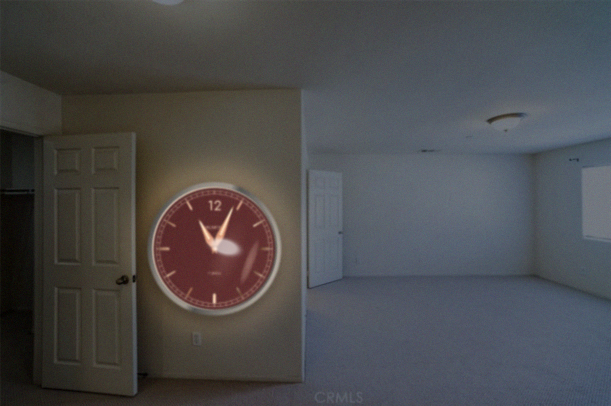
11 h 04 min
